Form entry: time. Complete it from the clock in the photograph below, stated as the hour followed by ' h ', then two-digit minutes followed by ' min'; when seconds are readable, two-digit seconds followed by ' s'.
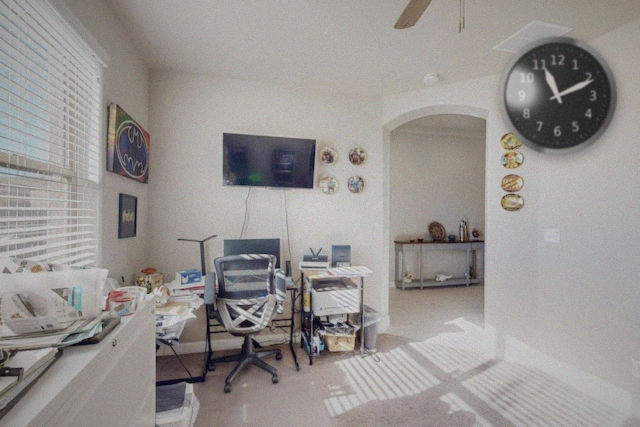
11 h 11 min
